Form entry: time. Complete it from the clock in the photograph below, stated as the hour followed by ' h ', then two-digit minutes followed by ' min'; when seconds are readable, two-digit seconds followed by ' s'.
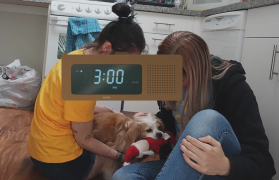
3 h 00 min
